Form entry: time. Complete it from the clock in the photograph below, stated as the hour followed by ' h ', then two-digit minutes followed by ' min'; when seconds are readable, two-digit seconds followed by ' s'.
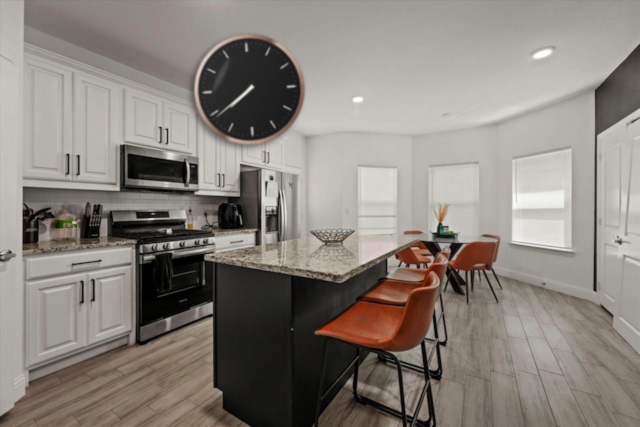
7 h 39 min
